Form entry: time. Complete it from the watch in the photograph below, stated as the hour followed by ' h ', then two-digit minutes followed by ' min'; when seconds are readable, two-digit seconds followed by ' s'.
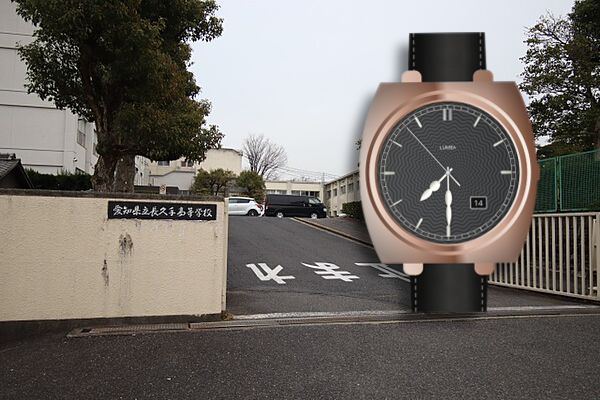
7 h 29 min 53 s
